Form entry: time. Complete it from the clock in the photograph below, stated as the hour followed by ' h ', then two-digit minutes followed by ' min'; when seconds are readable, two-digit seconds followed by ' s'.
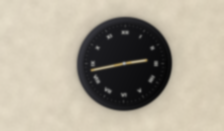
2 h 43 min
